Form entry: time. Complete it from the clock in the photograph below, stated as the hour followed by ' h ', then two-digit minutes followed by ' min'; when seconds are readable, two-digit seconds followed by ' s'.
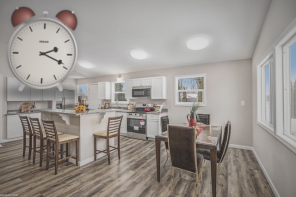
2 h 19 min
